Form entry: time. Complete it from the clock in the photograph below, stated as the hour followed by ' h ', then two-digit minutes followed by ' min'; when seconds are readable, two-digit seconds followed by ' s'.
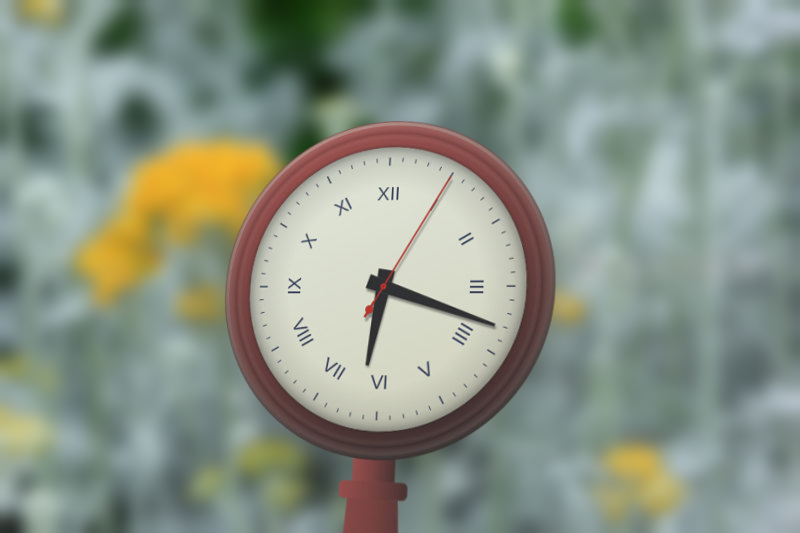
6 h 18 min 05 s
